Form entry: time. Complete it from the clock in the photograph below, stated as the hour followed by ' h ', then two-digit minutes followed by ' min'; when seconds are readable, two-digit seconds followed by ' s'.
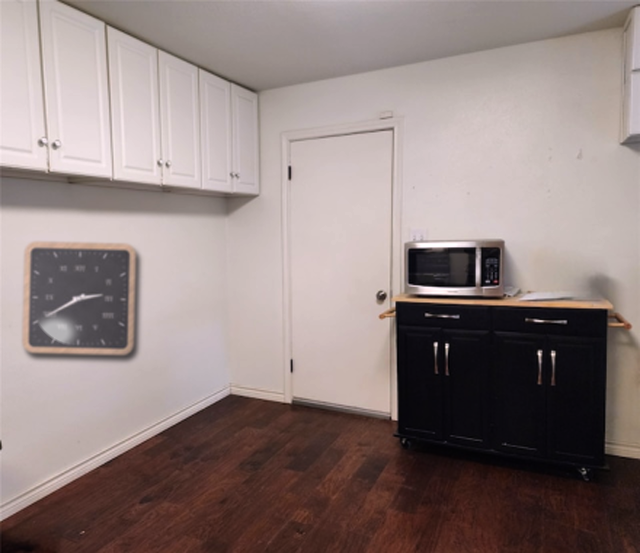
2 h 40 min
